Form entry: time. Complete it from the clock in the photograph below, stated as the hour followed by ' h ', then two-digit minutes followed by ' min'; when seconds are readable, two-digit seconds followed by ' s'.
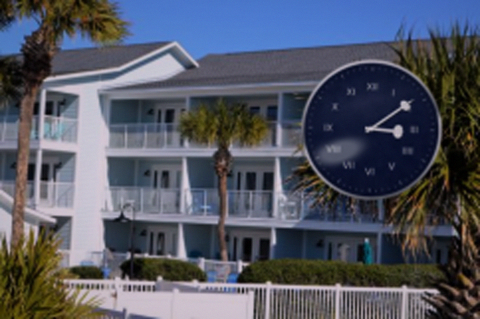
3 h 09 min
